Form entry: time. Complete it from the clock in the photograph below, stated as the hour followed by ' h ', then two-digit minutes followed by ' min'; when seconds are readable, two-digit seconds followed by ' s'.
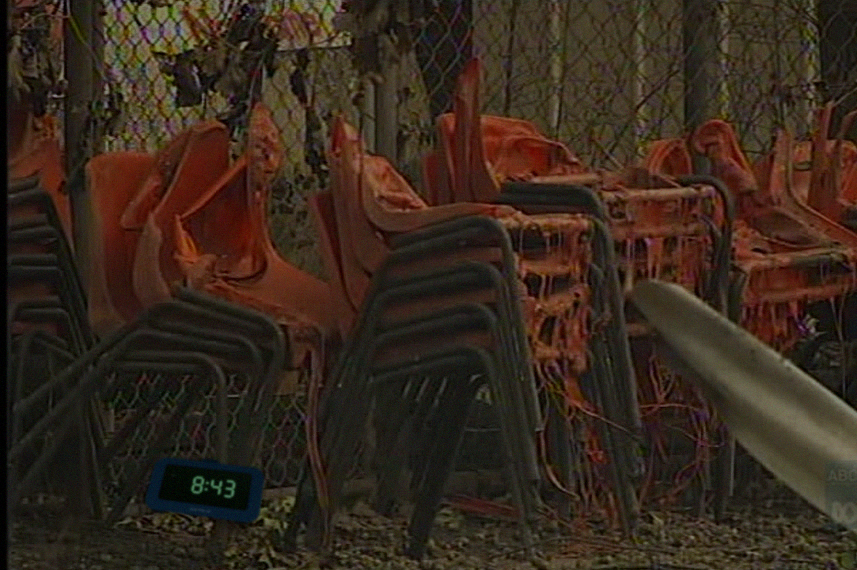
8 h 43 min
